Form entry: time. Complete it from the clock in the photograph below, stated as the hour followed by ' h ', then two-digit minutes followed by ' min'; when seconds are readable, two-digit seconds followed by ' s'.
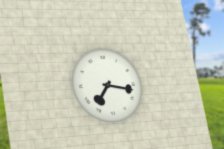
7 h 17 min
